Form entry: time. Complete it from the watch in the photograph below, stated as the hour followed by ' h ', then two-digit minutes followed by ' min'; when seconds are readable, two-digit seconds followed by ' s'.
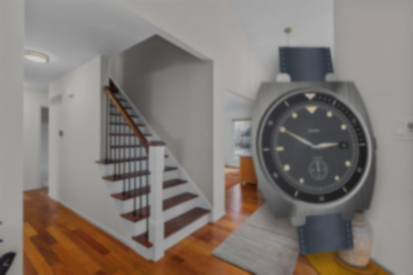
2 h 50 min
